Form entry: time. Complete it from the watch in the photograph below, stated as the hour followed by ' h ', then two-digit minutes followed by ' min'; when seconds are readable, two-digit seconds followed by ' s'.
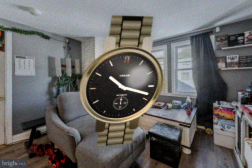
10 h 18 min
